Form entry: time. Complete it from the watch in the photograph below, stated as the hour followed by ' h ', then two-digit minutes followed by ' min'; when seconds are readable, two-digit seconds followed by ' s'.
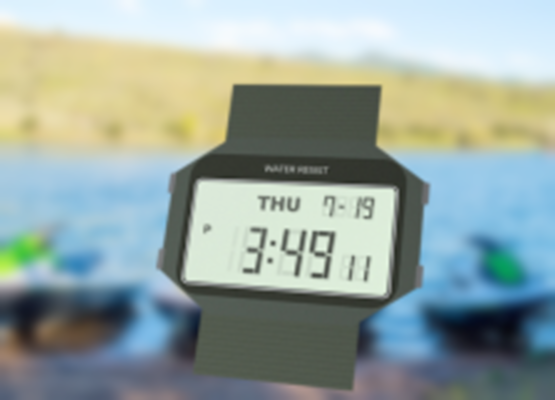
3 h 49 min 11 s
